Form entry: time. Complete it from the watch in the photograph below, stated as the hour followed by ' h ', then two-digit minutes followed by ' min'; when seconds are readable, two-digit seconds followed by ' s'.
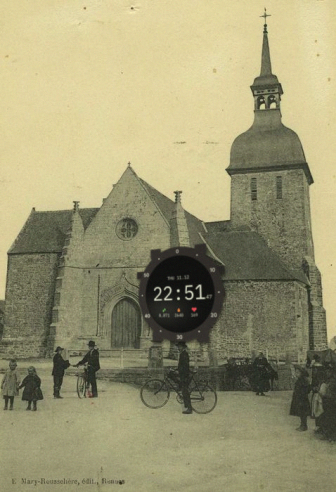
22 h 51 min
